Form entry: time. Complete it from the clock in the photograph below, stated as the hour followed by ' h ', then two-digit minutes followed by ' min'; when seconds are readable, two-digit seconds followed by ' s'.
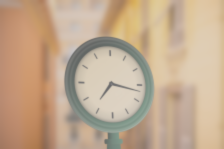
7 h 17 min
